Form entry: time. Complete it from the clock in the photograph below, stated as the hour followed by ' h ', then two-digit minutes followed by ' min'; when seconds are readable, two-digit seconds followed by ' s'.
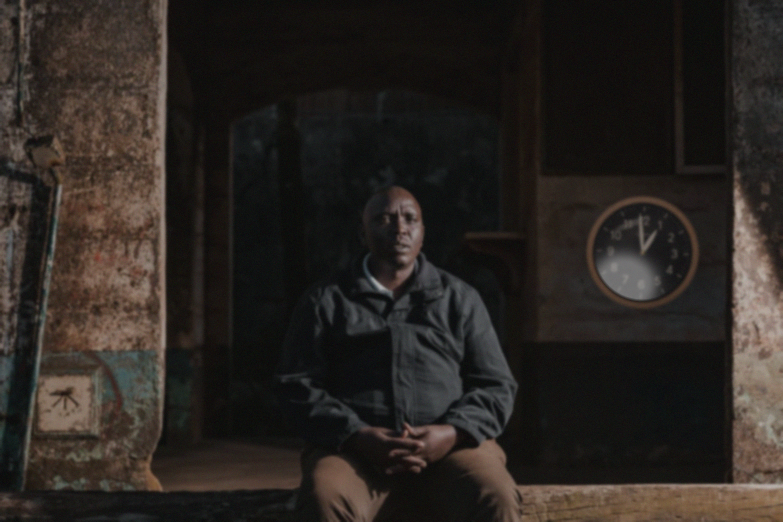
12 h 59 min
